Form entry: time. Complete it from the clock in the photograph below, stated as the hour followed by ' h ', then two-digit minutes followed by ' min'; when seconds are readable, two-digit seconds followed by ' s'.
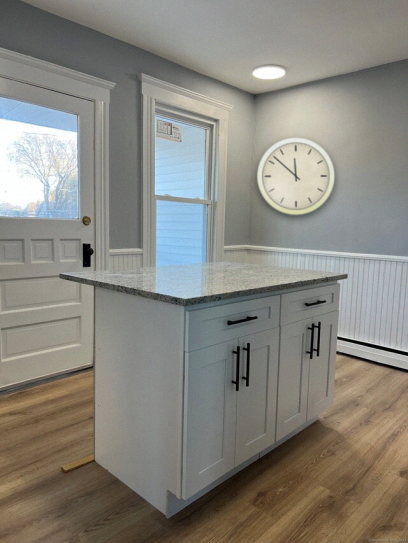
11 h 52 min
